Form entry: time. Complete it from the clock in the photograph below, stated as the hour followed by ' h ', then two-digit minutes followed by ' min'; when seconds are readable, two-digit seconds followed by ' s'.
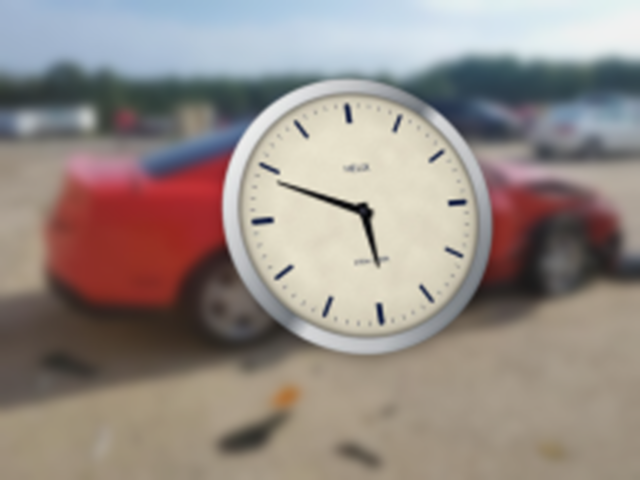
5 h 49 min
